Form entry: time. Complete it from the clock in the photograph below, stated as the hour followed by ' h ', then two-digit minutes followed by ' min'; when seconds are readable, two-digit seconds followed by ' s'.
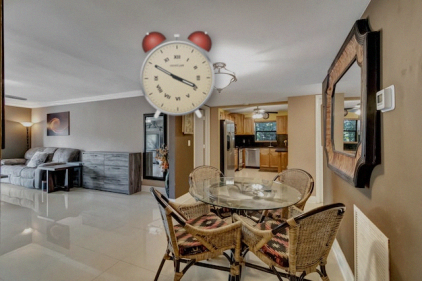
3 h 50 min
